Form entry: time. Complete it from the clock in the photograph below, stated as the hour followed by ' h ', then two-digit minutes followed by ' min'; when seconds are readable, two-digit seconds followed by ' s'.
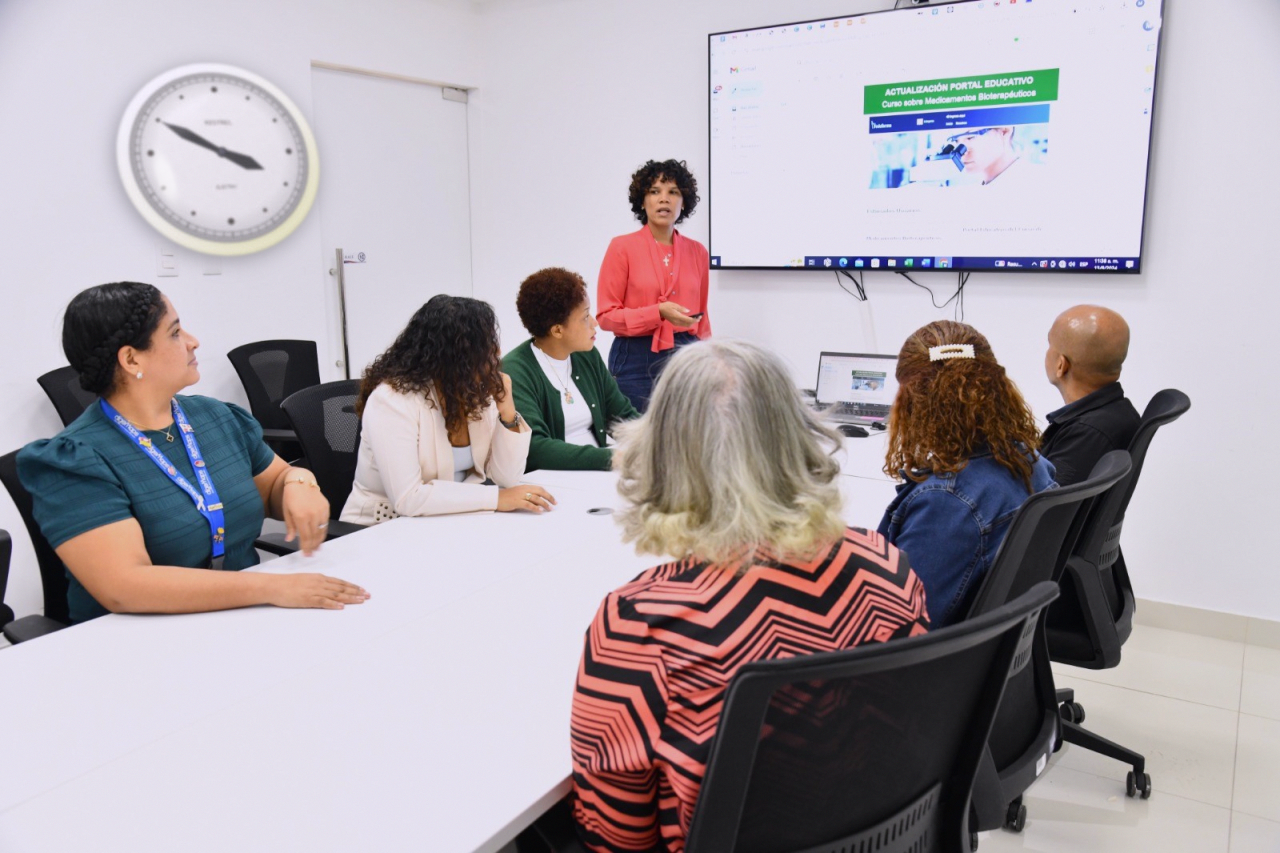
3 h 50 min
